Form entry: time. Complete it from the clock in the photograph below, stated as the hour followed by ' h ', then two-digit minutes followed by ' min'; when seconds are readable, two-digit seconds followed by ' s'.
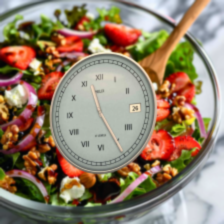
11 h 25 min
